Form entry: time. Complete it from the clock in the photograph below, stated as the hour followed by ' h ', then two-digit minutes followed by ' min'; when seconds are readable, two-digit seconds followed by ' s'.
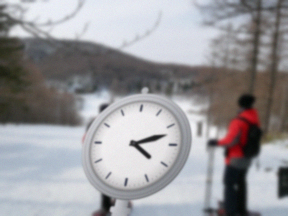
4 h 12 min
